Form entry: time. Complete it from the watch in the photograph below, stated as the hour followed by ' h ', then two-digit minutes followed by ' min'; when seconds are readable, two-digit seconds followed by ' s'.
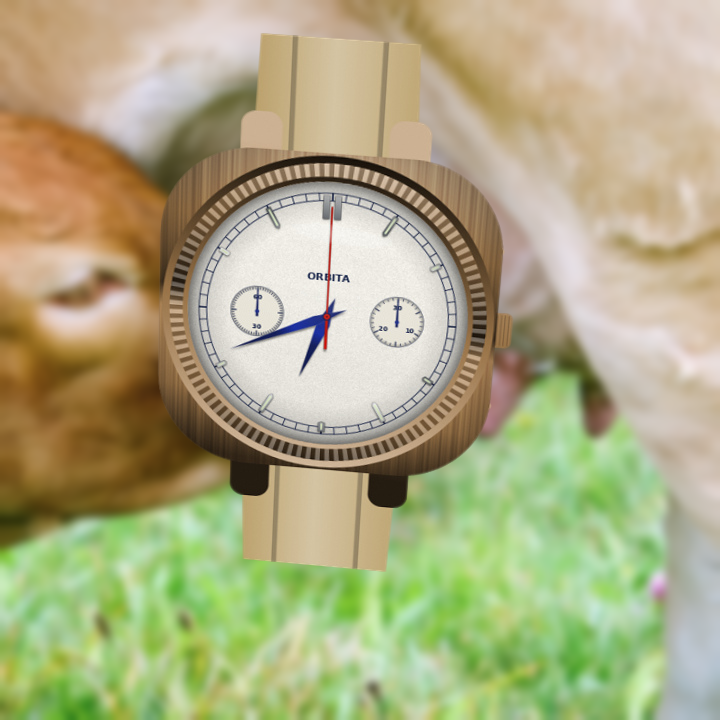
6 h 41 min
